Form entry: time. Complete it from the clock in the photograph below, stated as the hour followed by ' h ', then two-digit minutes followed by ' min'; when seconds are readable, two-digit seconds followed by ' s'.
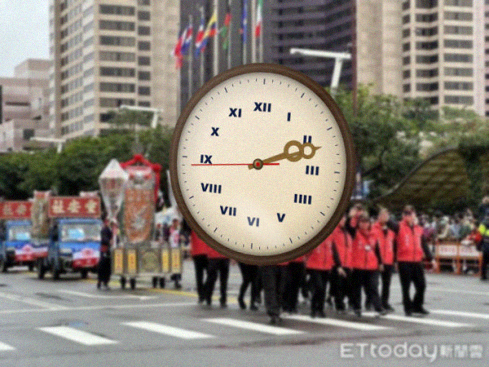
2 h 11 min 44 s
